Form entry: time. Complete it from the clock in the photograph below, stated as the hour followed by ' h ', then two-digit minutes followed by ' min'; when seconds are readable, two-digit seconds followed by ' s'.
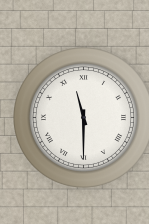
11 h 30 min
